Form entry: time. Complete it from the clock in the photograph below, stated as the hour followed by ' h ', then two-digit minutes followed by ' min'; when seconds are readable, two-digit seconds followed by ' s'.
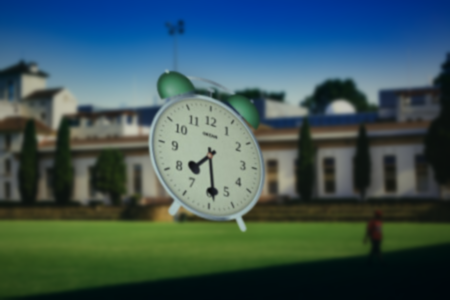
7 h 29 min
